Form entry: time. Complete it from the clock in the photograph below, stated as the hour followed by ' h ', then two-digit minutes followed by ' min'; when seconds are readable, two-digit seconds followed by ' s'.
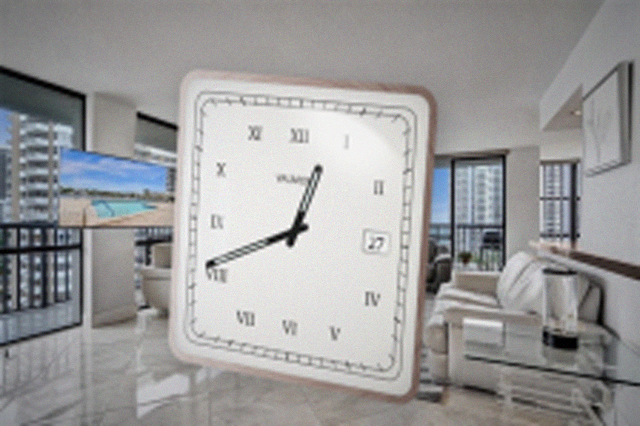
12 h 41 min
